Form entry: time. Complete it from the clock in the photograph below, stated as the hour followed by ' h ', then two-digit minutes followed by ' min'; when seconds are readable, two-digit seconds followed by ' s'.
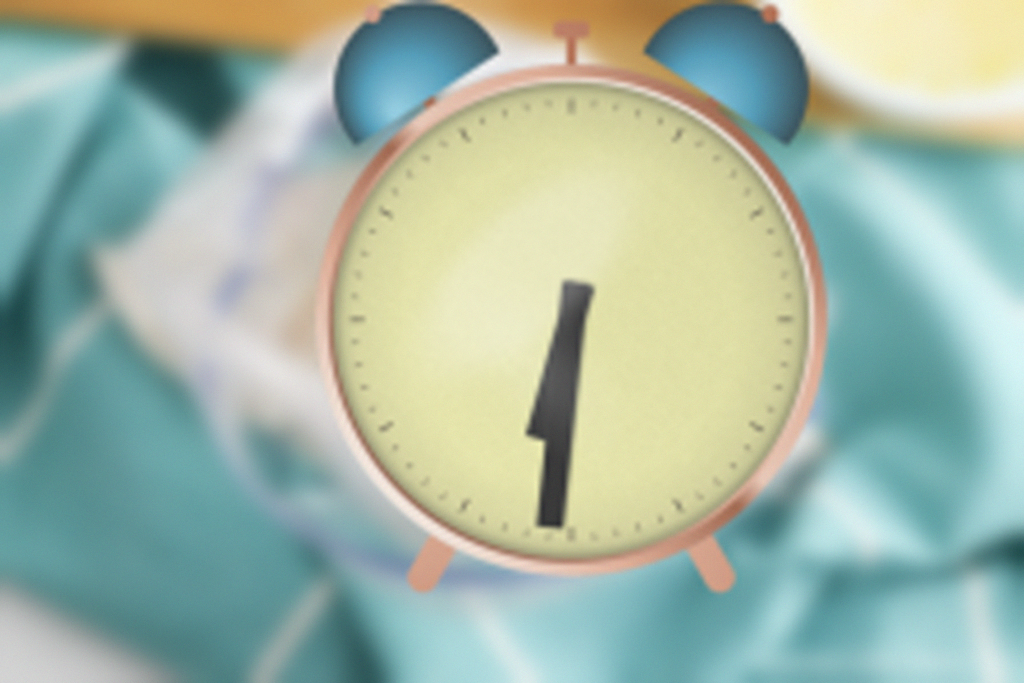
6 h 31 min
